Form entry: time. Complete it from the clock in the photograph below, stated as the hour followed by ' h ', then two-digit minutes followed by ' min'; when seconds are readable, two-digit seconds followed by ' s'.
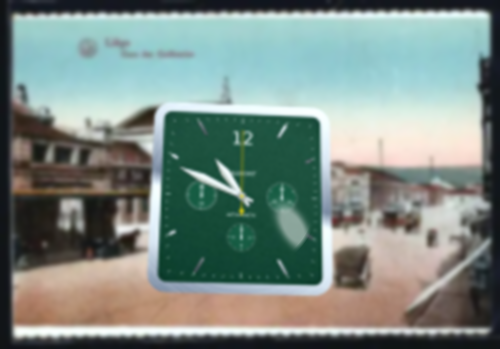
10 h 49 min
